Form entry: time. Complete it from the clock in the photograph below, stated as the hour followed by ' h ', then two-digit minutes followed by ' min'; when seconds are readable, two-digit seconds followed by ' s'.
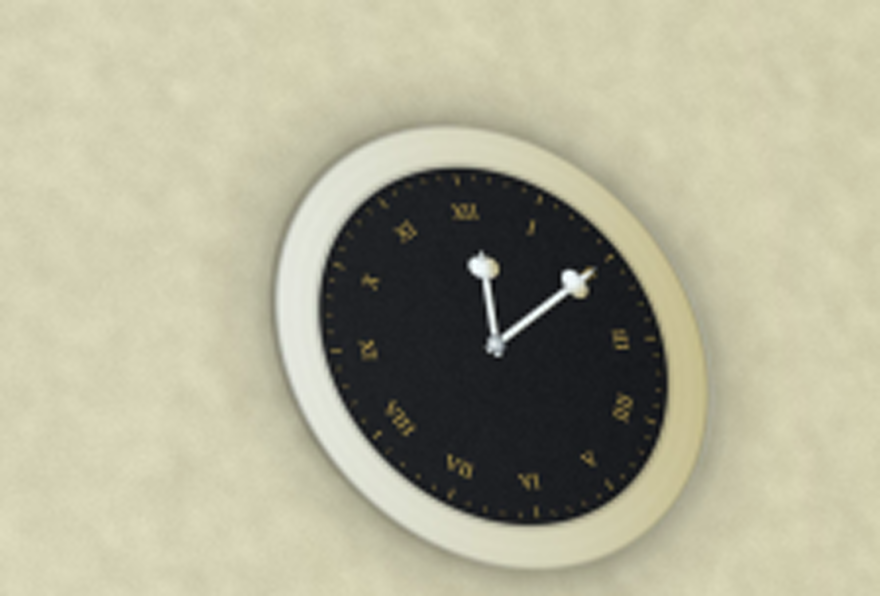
12 h 10 min
